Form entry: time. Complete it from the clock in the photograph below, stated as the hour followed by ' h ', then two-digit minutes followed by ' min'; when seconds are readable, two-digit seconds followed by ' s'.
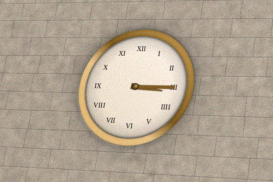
3 h 15 min
